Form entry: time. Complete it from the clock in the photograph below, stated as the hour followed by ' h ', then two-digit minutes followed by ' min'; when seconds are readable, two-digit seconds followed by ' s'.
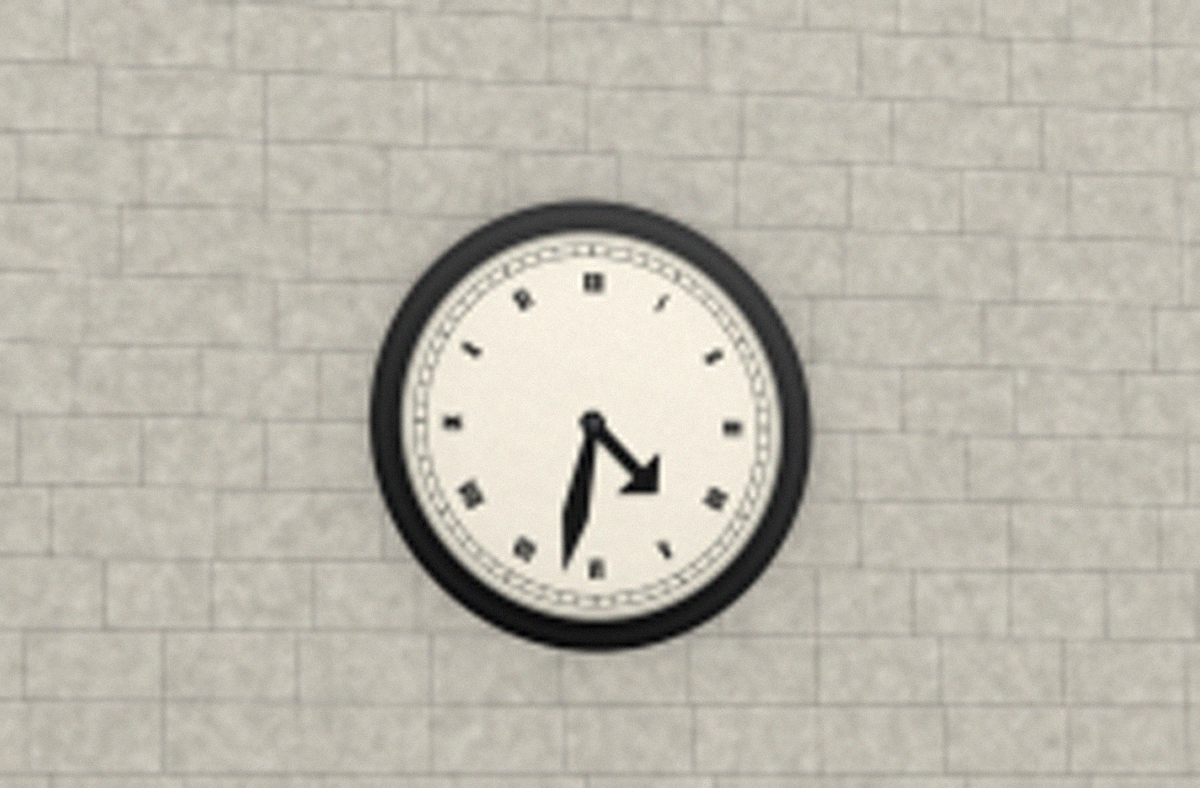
4 h 32 min
